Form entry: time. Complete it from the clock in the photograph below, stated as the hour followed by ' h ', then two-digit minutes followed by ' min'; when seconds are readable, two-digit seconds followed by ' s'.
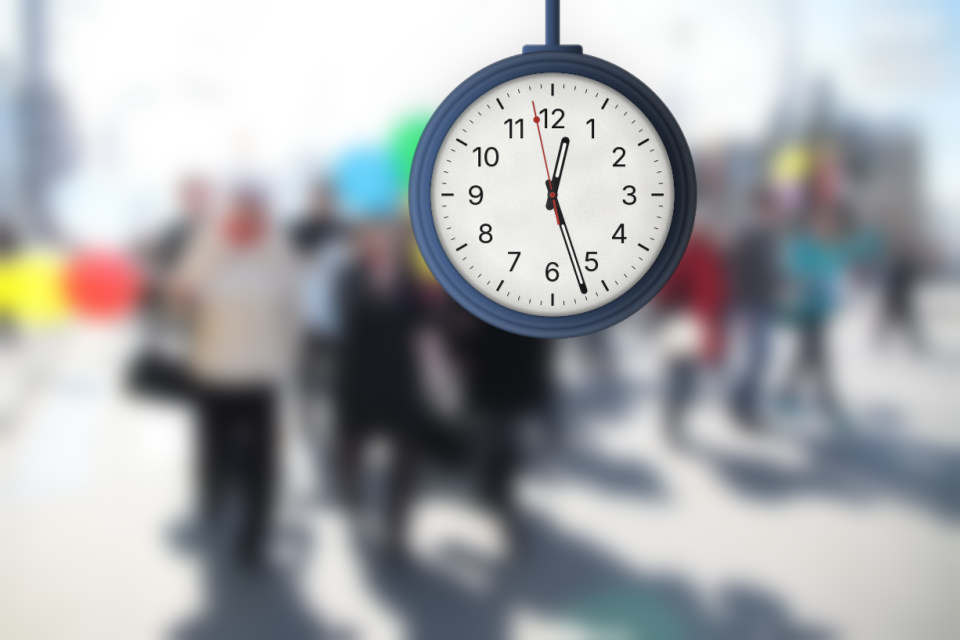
12 h 26 min 58 s
